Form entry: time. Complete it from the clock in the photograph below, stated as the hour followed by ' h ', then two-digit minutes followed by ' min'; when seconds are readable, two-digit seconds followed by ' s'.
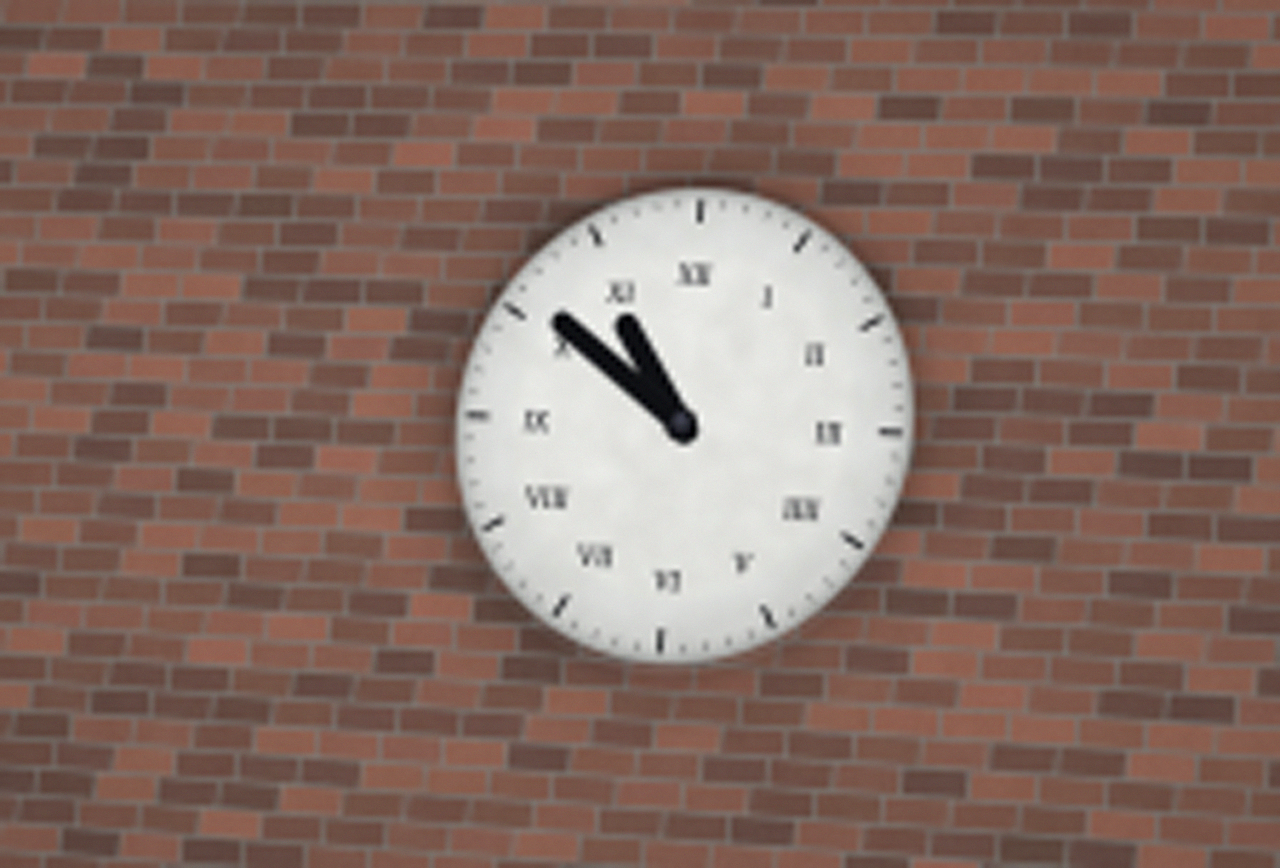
10 h 51 min
